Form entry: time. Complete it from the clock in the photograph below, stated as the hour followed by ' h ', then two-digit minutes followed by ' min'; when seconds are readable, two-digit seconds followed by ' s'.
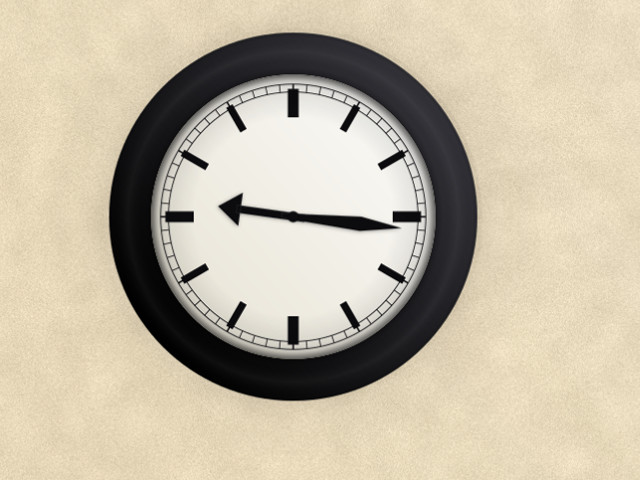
9 h 16 min
